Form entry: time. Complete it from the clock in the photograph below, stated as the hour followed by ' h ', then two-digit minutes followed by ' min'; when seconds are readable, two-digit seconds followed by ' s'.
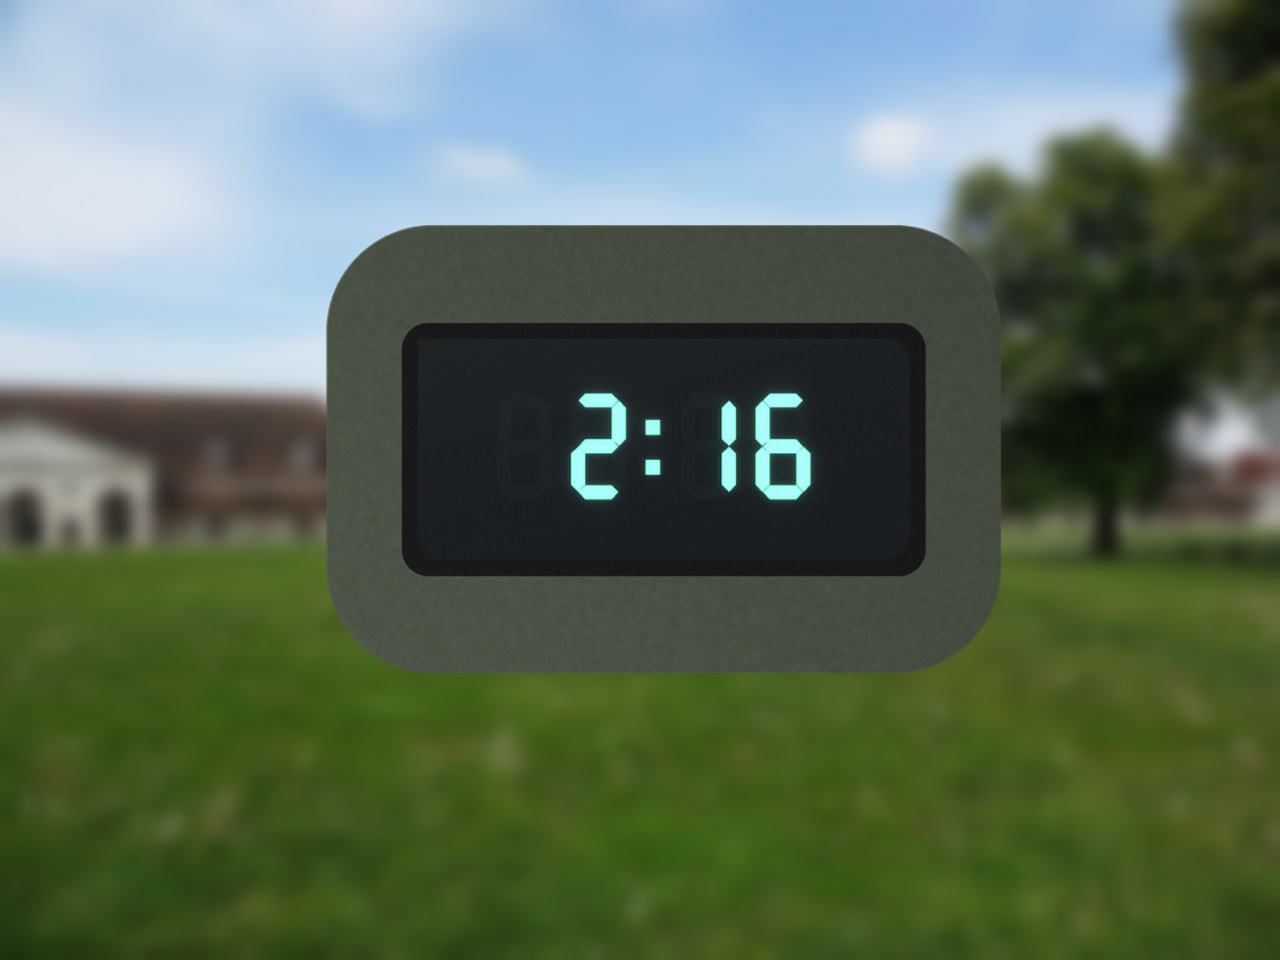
2 h 16 min
